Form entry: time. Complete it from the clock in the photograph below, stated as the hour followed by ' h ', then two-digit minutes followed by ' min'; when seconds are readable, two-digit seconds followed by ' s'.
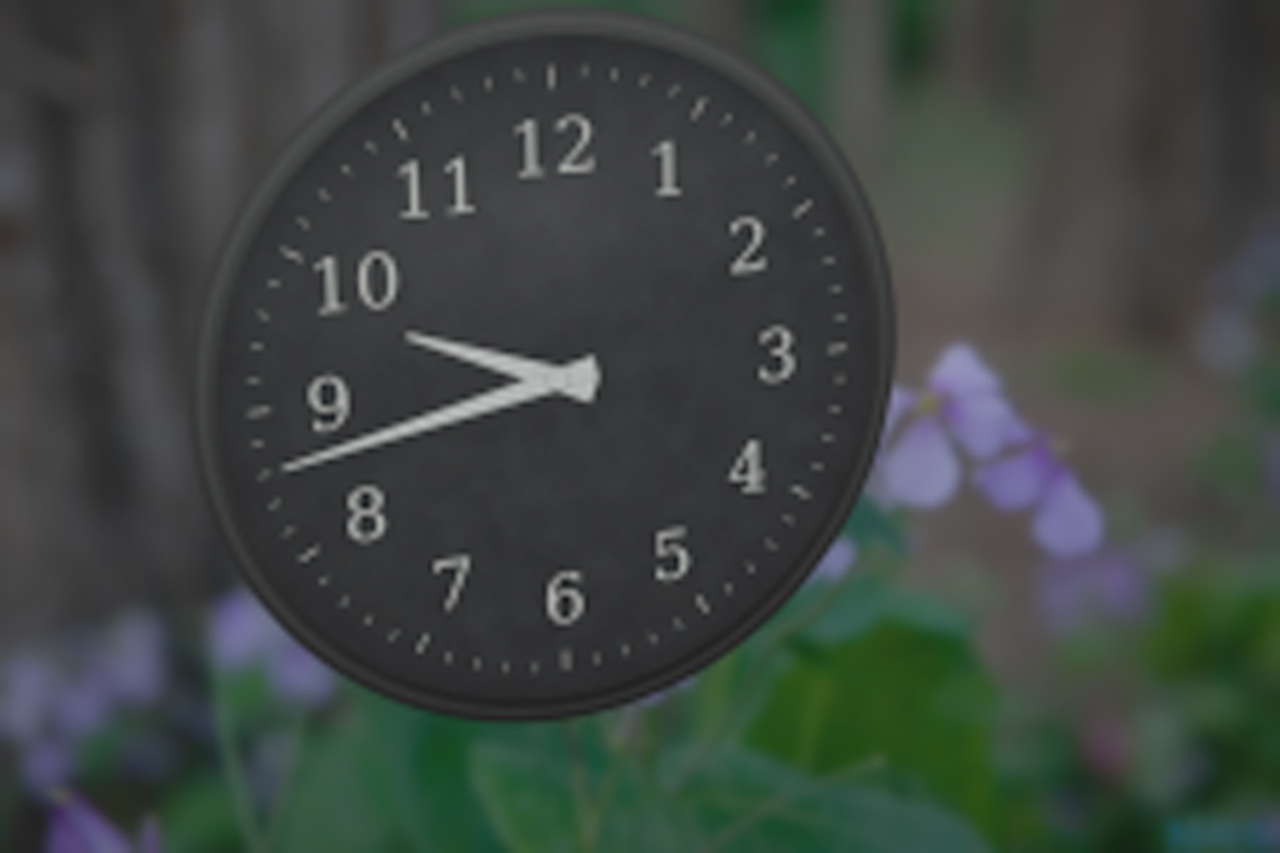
9 h 43 min
